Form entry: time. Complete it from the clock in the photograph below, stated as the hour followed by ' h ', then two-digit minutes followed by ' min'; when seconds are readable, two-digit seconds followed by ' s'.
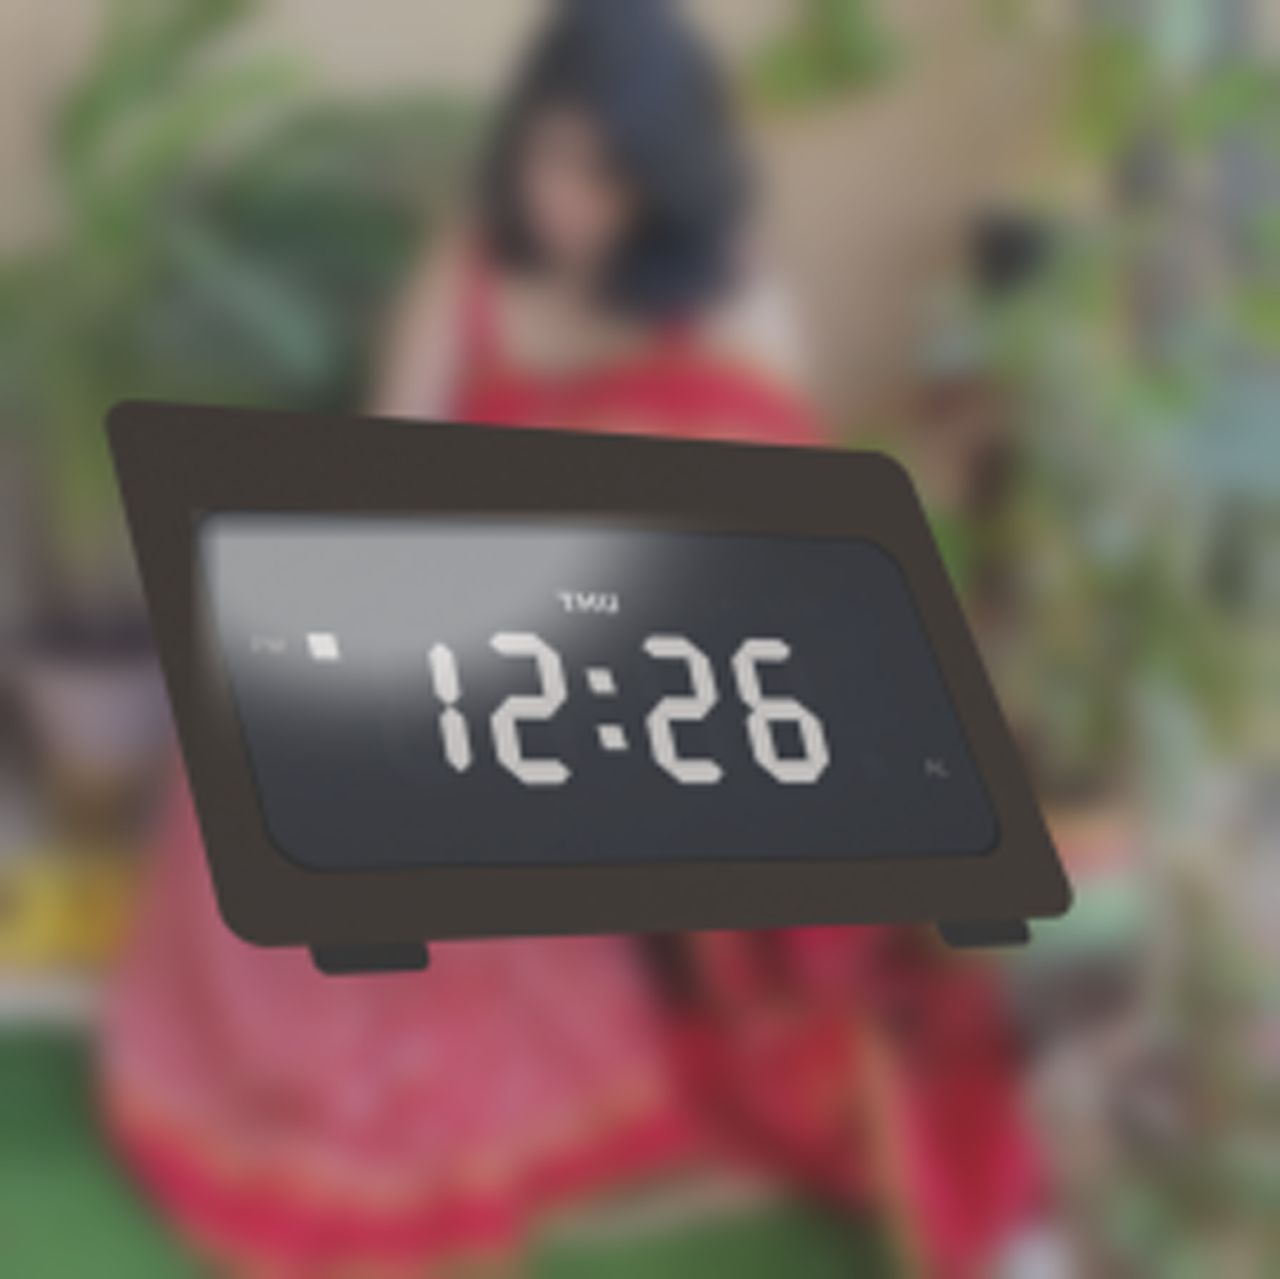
12 h 26 min
